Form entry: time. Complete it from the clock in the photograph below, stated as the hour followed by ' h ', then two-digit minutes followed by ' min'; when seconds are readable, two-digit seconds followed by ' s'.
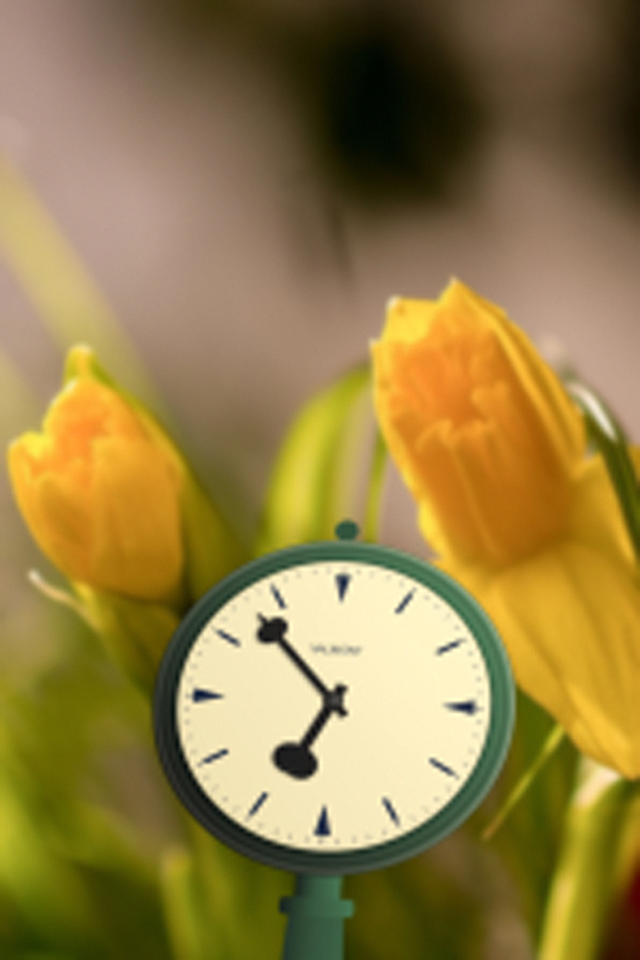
6 h 53 min
